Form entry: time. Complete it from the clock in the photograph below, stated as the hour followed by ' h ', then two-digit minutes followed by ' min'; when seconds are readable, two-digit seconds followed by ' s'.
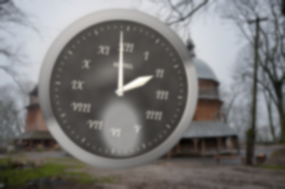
1 h 59 min
